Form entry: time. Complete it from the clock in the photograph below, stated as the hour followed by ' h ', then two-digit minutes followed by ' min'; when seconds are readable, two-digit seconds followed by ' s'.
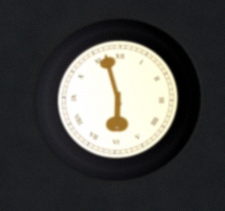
5 h 57 min
